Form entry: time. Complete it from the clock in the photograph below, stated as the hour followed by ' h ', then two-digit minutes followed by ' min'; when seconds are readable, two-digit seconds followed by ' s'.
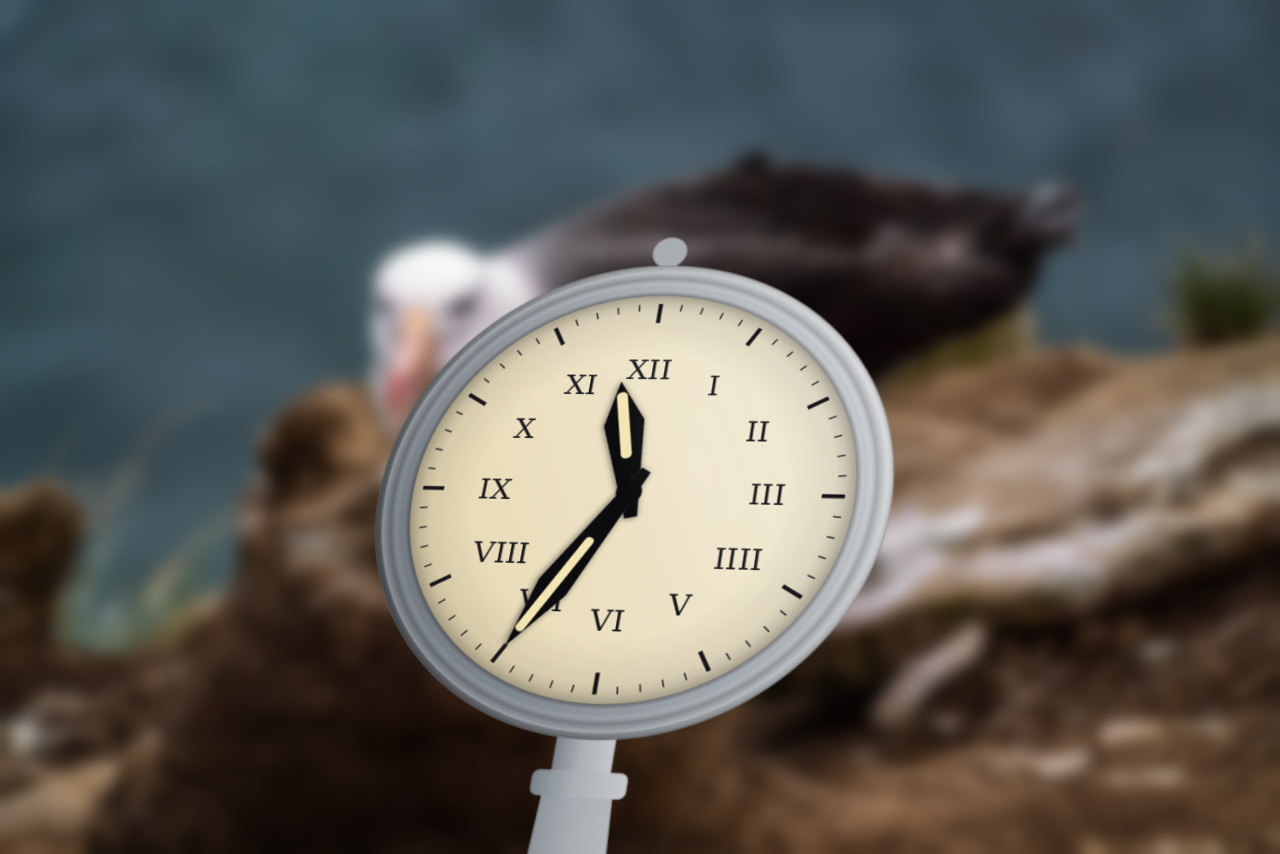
11 h 35 min
